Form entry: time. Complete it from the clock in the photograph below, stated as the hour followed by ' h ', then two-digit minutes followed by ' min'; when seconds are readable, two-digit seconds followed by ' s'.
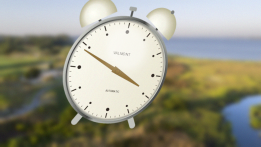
3 h 49 min
